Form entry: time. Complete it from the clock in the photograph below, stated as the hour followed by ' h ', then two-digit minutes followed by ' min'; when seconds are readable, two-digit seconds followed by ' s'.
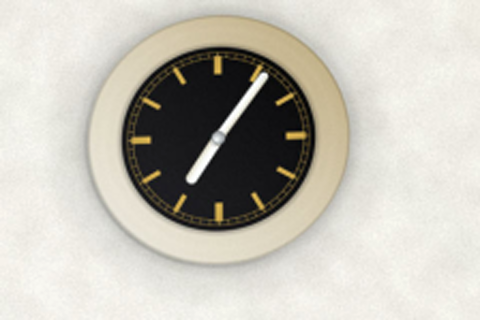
7 h 06 min
